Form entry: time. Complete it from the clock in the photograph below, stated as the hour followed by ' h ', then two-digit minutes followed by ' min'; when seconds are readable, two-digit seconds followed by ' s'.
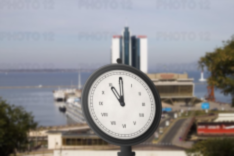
11 h 00 min
